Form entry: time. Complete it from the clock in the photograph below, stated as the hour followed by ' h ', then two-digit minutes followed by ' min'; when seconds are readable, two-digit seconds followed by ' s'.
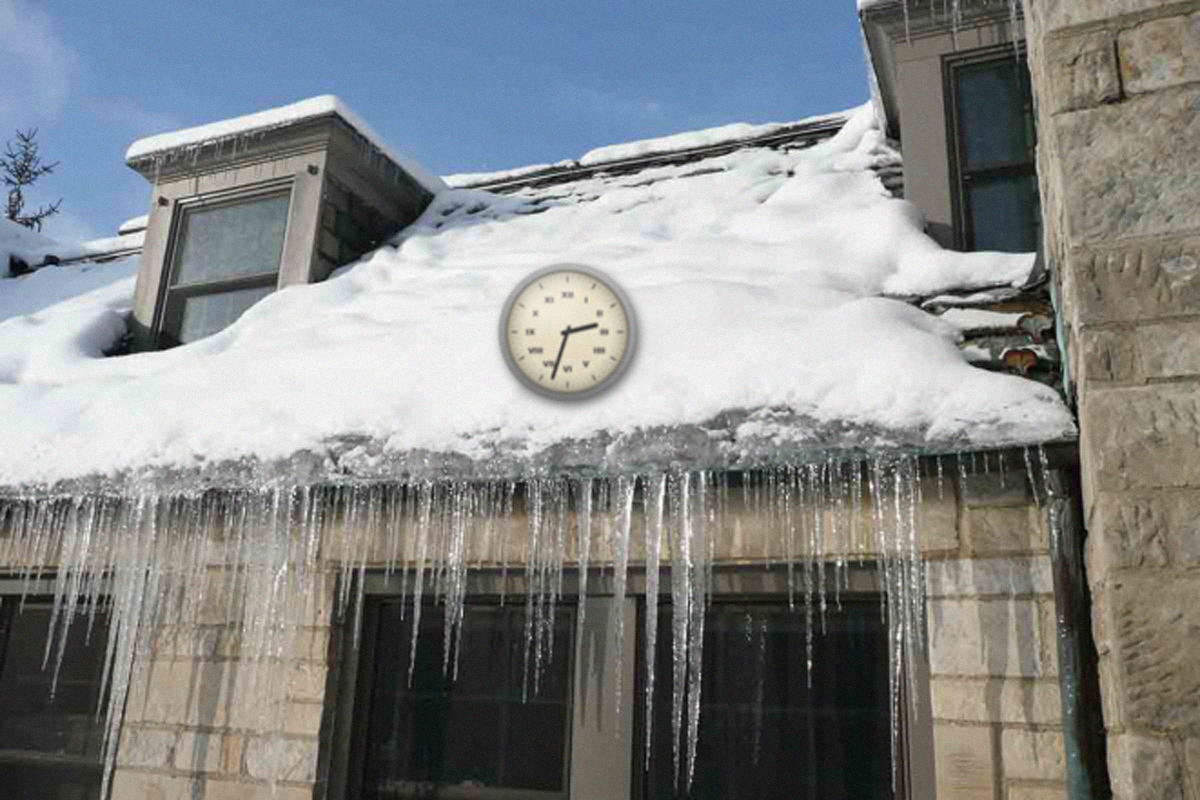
2 h 33 min
